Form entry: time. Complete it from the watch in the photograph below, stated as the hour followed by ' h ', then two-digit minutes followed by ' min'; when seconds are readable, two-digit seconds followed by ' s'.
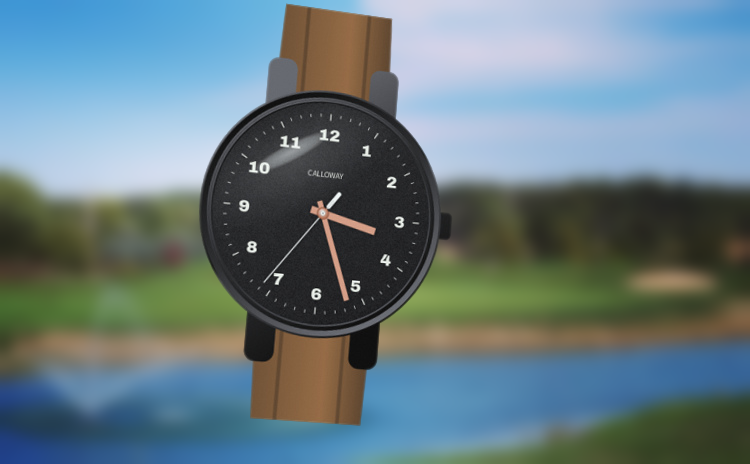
3 h 26 min 36 s
